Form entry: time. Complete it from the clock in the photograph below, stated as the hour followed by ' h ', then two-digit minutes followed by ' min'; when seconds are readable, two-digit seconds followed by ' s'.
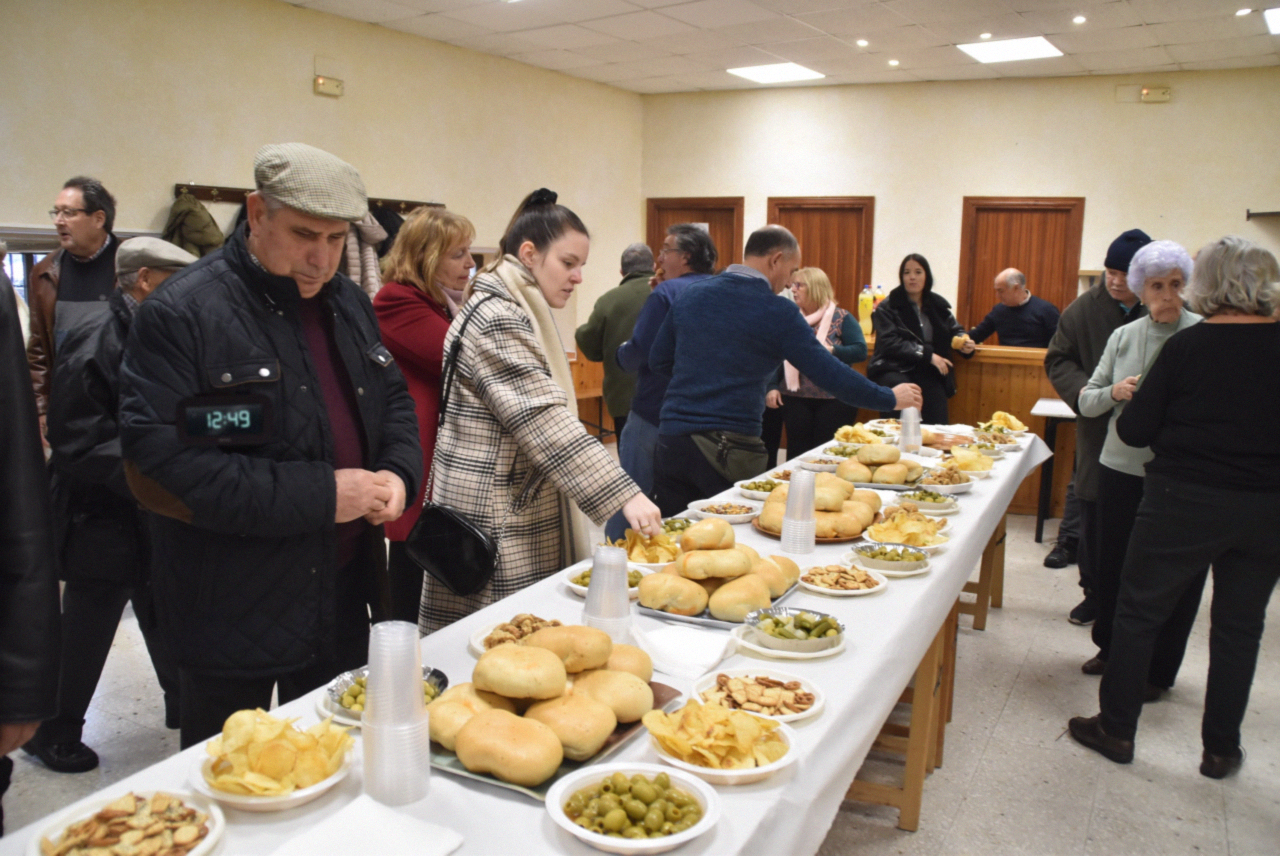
12 h 49 min
